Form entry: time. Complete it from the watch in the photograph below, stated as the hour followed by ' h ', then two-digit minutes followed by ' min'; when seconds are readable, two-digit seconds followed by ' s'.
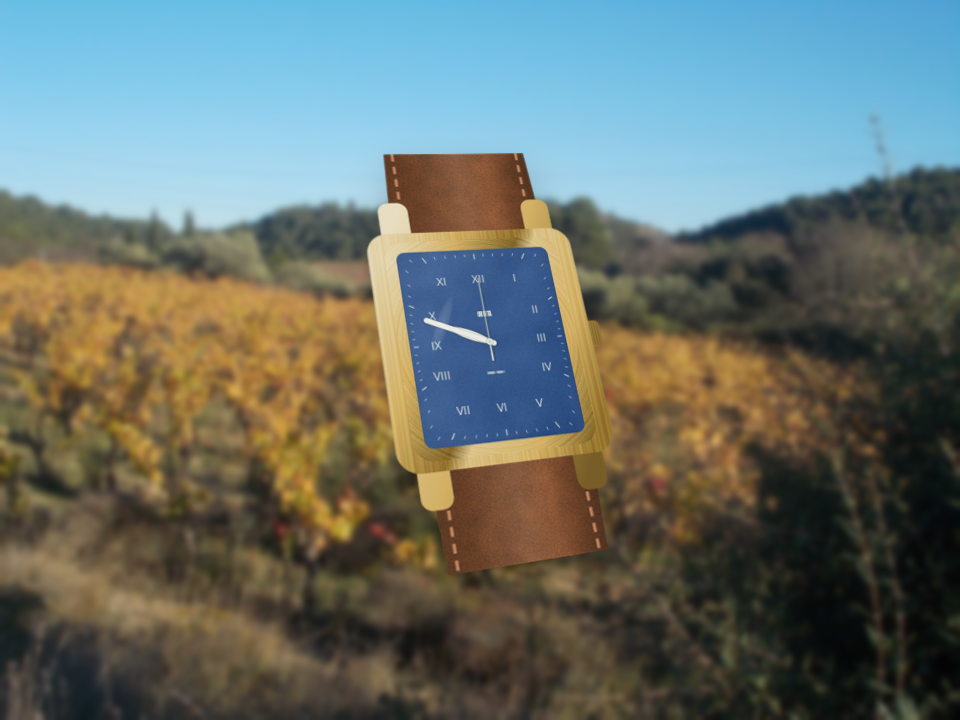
9 h 49 min 00 s
